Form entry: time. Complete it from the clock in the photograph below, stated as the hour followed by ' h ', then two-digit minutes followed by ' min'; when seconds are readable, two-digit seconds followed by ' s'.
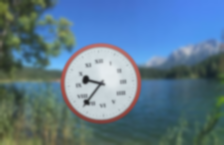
9 h 37 min
